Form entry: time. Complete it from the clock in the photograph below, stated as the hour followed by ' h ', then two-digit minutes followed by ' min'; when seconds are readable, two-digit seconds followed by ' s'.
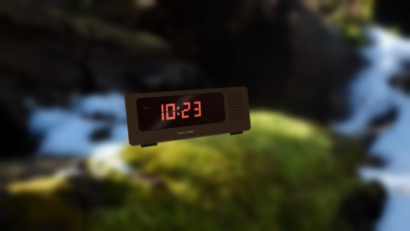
10 h 23 min
